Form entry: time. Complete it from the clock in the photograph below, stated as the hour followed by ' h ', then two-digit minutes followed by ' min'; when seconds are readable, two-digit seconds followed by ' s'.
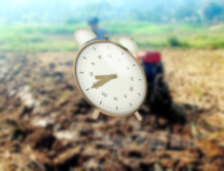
8 h 40 min
